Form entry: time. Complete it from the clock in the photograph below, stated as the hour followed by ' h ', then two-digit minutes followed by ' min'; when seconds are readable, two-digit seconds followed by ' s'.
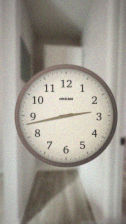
2 h 43 min
